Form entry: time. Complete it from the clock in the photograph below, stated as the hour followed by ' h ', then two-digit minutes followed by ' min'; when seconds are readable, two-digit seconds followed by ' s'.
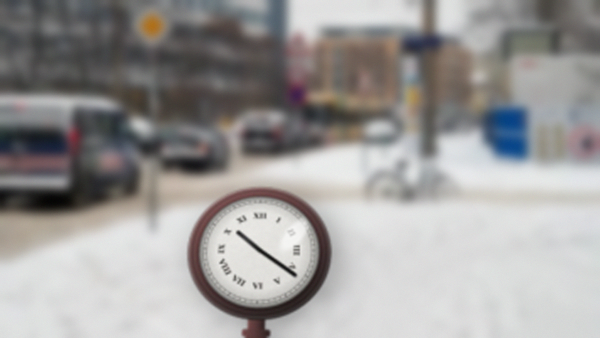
10 h 21 min
